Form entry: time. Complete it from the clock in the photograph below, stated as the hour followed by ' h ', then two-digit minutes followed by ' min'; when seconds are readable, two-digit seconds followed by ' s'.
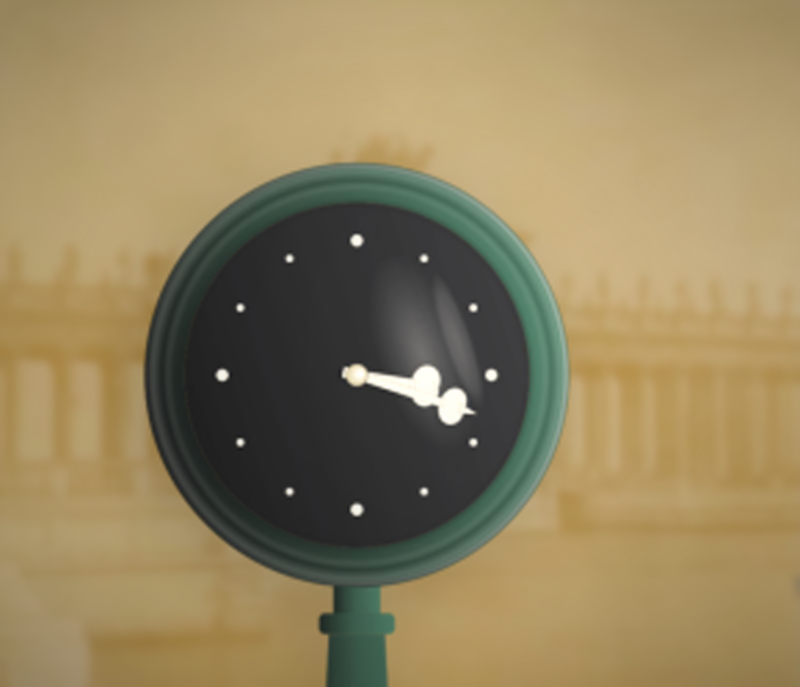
3 h 18 min
